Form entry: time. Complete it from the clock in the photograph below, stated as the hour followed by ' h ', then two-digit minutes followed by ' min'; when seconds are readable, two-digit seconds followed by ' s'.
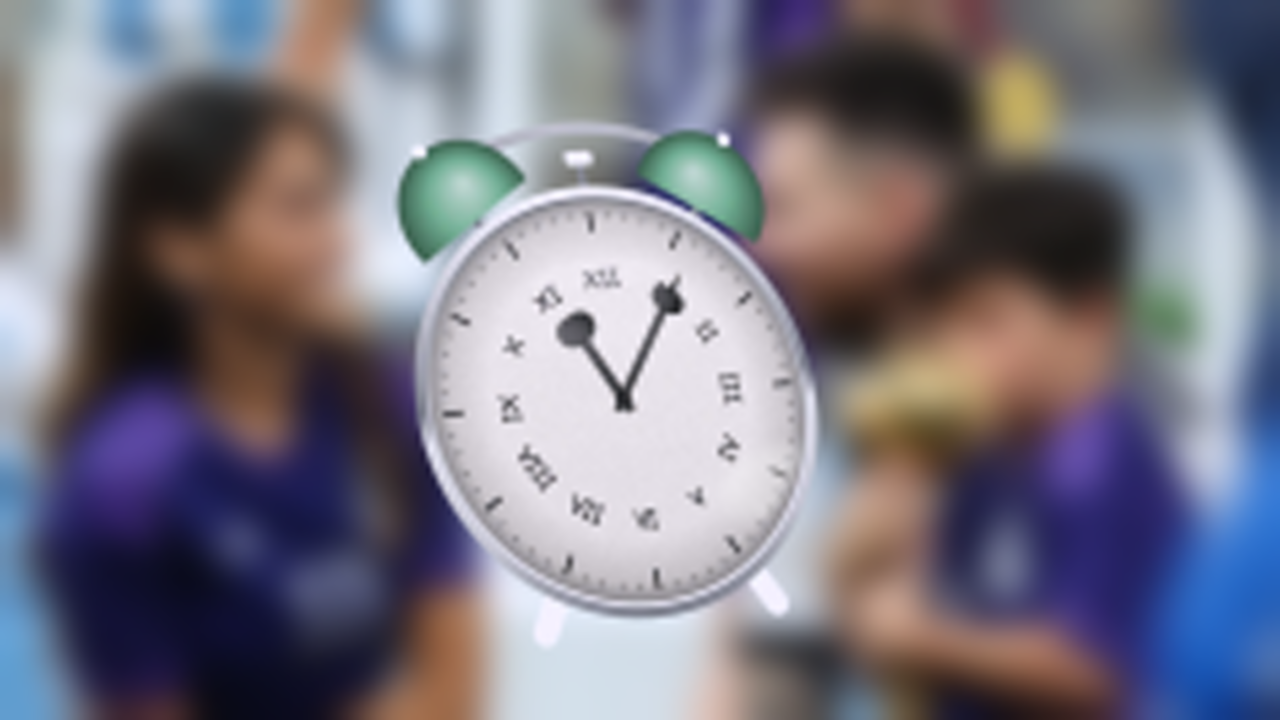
11 h 06 min
